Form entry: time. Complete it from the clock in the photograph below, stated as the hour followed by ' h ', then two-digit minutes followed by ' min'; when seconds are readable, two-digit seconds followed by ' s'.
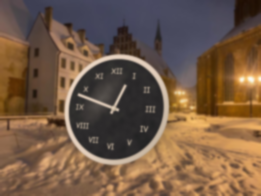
12 h 48 min
